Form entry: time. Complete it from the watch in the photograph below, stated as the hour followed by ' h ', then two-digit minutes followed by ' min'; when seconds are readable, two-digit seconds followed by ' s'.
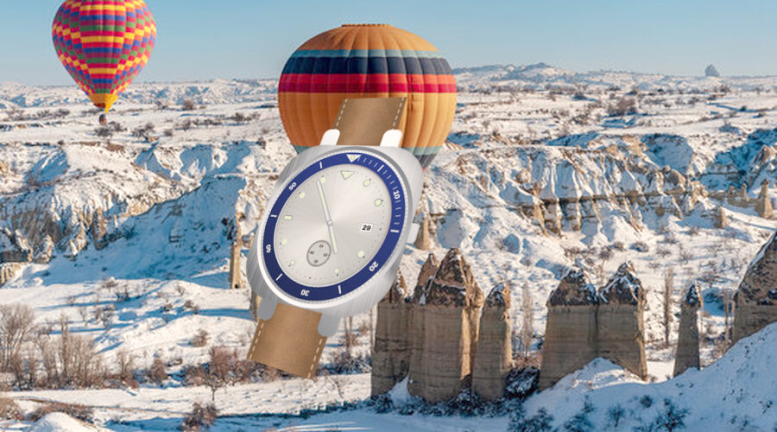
4 h 54 min
